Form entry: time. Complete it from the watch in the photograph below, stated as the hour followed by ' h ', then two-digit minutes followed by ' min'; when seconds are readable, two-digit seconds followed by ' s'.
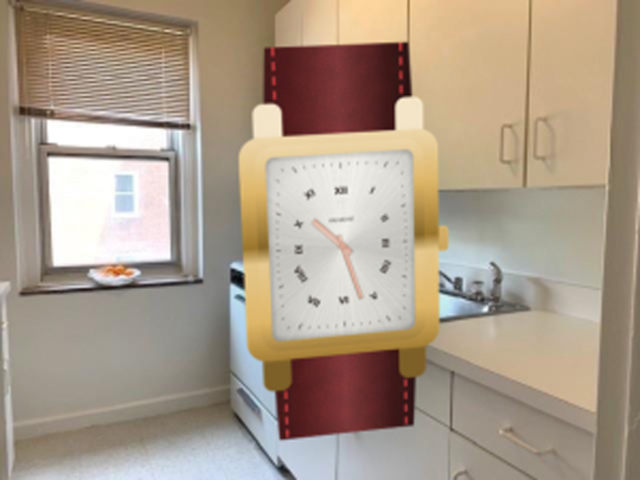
10 h 27 min
